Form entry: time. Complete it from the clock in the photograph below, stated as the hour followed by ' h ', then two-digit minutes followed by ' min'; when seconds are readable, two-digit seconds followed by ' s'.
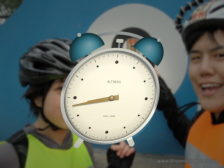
8 h 43 min
